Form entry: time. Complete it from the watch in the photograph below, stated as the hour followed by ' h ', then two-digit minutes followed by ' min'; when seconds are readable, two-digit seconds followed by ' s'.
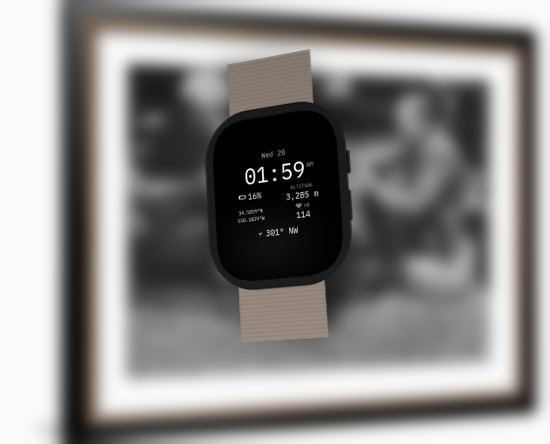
1 h 59 min
